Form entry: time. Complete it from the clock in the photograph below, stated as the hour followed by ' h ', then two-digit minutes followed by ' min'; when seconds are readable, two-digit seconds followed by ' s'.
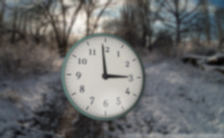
2 h 59 min
